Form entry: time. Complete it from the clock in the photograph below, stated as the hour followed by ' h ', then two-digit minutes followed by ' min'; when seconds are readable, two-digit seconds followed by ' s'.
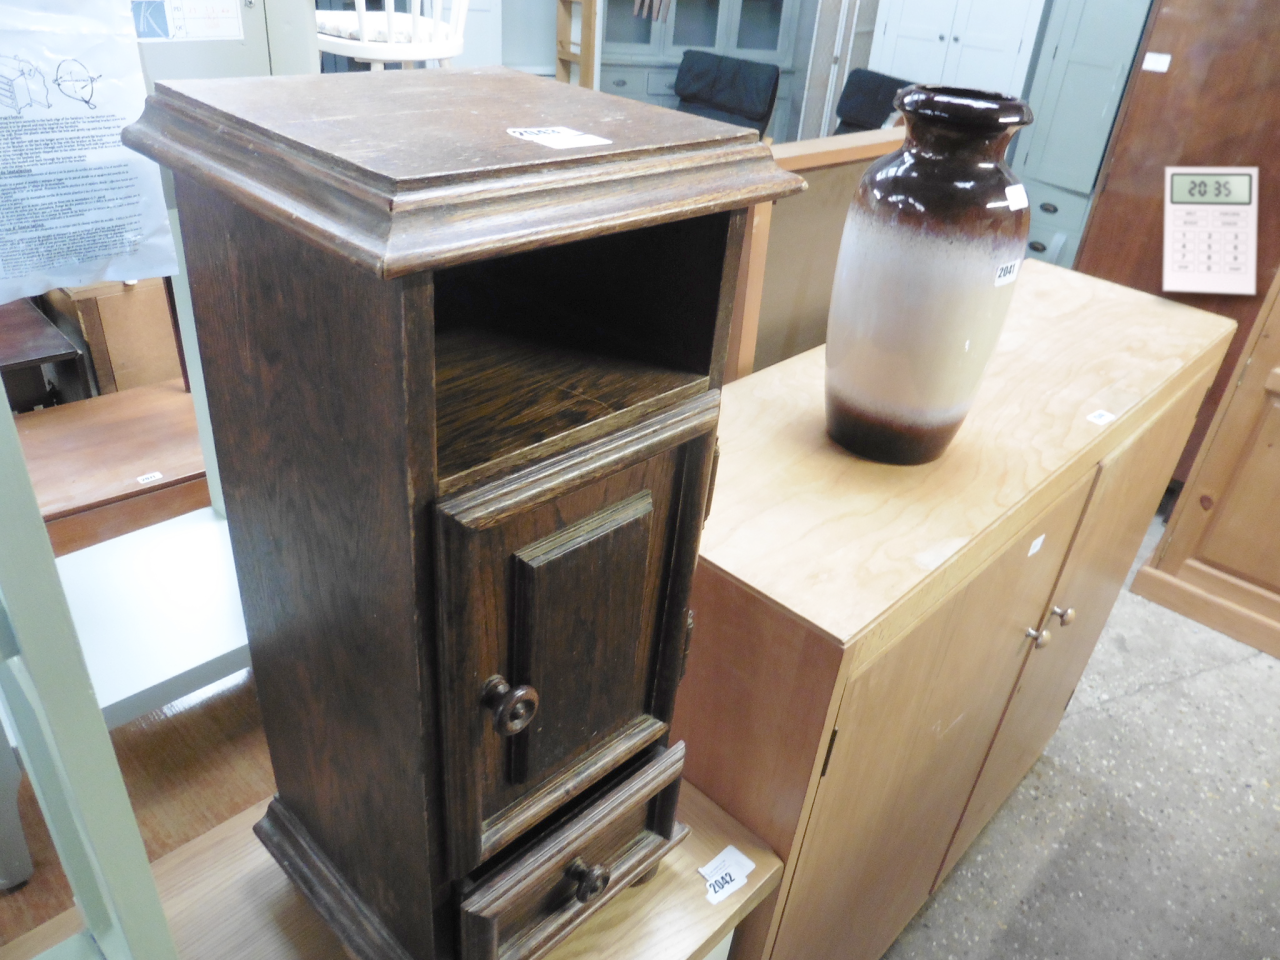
20 h 35 min
